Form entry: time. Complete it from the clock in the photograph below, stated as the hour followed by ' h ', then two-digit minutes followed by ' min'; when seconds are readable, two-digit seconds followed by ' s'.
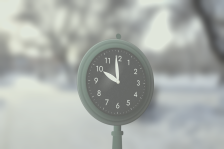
9 h 59 min
